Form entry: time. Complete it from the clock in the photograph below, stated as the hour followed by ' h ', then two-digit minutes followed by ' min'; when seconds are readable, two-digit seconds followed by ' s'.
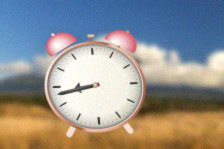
8 h 43 min
